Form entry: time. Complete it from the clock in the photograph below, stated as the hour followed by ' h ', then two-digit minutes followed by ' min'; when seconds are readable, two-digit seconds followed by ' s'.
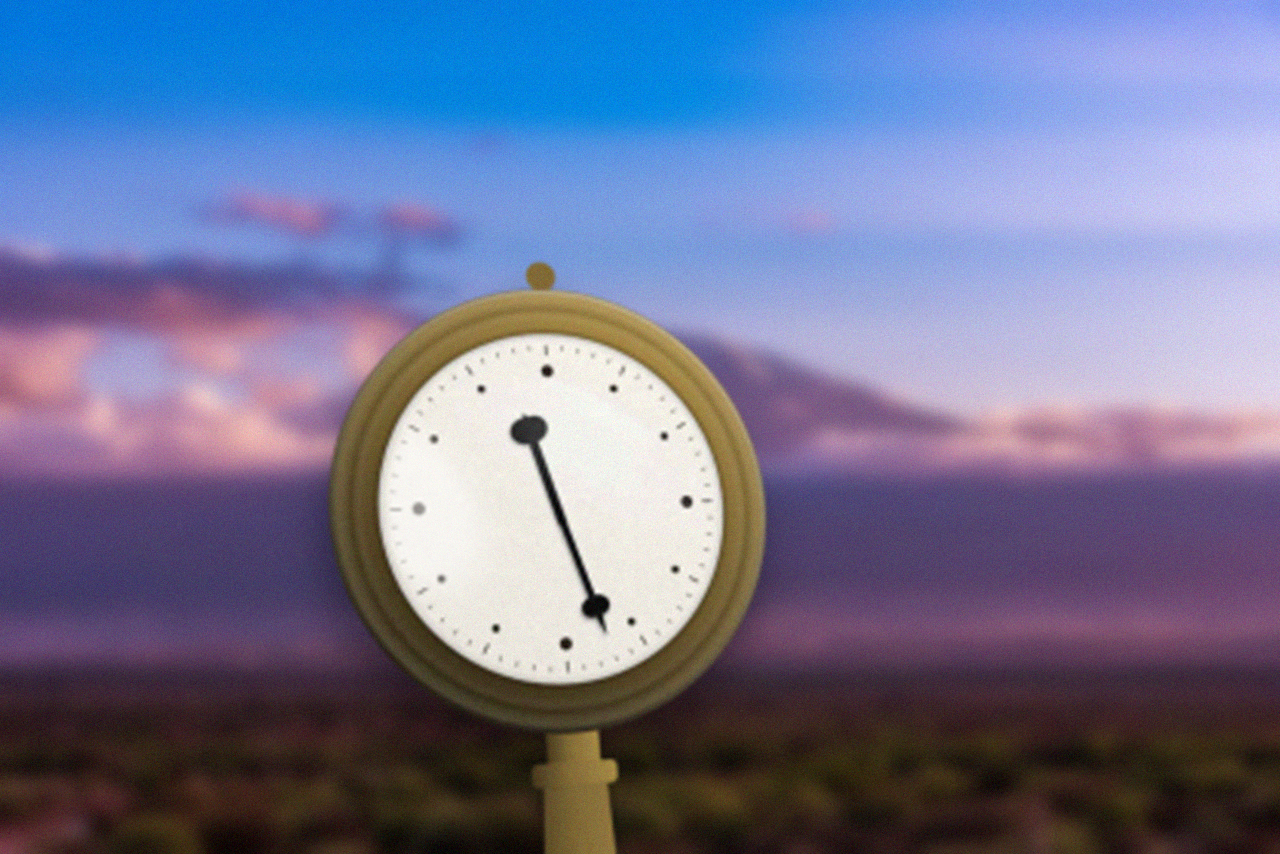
11 h 27 min
